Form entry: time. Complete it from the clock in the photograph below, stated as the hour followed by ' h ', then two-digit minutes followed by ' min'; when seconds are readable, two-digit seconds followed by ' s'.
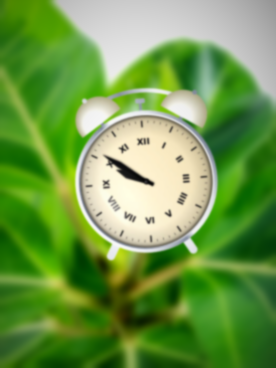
9 h 51 min
